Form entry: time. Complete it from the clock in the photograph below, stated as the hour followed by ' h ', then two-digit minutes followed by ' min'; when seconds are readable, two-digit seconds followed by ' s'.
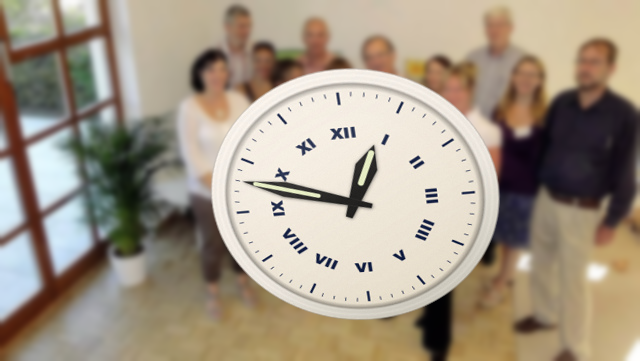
12 h 48 min
